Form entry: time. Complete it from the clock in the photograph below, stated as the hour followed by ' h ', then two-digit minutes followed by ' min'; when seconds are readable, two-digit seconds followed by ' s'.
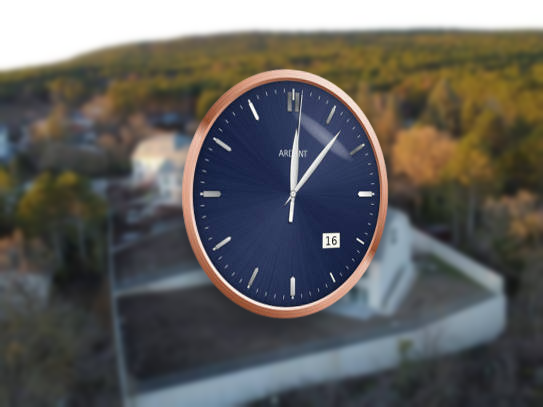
12 h 07 min 01 s
